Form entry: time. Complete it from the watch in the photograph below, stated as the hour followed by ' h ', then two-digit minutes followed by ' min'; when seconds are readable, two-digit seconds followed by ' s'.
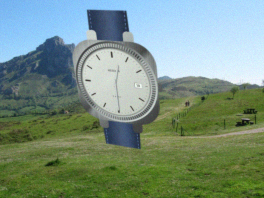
12 h 30 min
